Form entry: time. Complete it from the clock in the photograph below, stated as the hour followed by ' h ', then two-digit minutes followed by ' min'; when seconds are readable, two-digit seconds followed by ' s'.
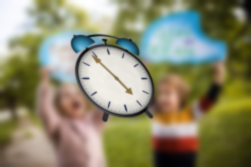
4 h 54 min
